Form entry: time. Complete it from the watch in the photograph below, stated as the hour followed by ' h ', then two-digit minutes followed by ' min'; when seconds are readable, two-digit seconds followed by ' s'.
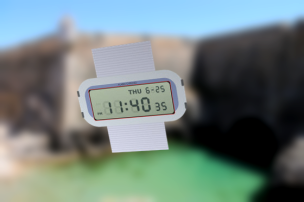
11 h 40 min 35 s
